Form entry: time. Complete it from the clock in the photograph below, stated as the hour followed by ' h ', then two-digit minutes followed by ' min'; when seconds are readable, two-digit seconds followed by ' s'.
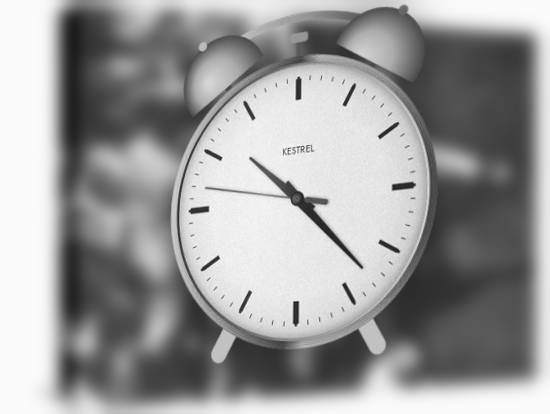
10 h 22 min 47 s
